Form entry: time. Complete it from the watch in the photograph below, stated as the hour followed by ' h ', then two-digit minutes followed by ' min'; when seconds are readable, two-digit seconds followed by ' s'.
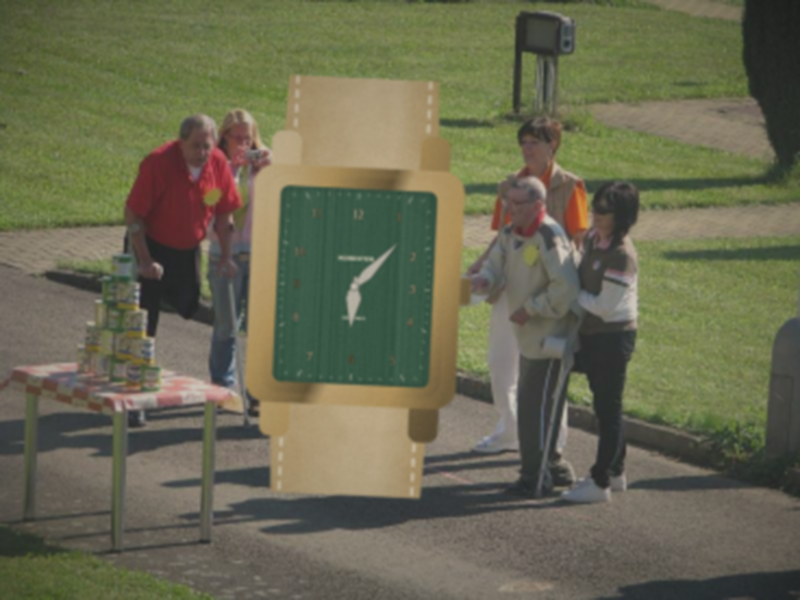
6 h 07 min
